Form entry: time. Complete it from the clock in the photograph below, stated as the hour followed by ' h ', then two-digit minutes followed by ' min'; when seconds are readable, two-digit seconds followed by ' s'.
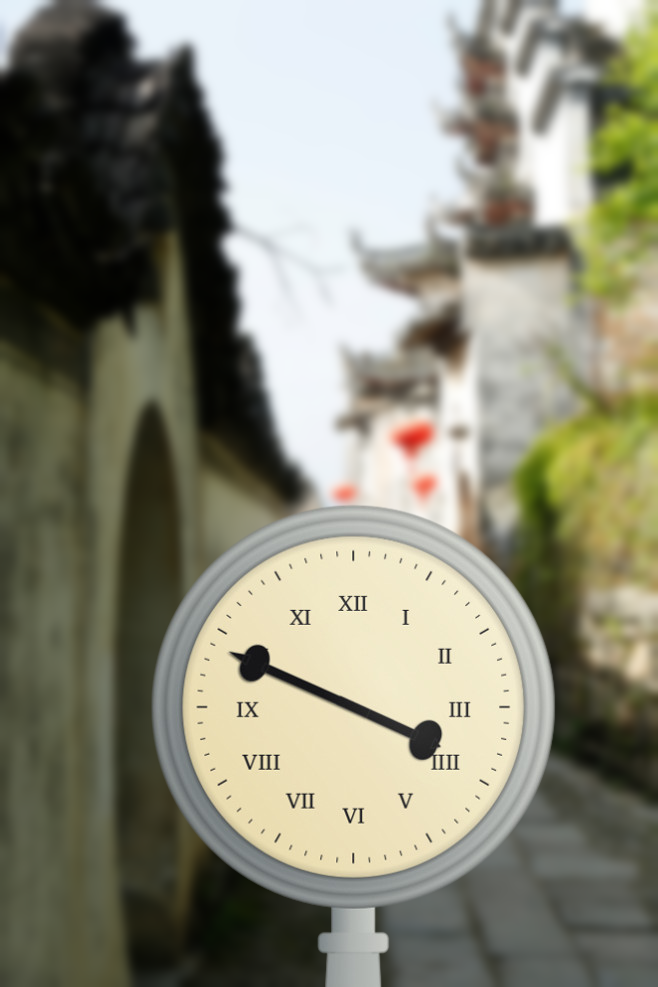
3 h 49 min
